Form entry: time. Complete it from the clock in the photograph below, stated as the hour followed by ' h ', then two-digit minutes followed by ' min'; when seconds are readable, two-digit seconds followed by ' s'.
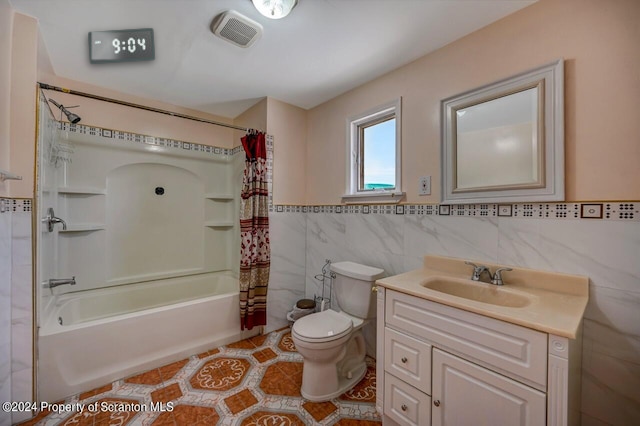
9 h 04 min
